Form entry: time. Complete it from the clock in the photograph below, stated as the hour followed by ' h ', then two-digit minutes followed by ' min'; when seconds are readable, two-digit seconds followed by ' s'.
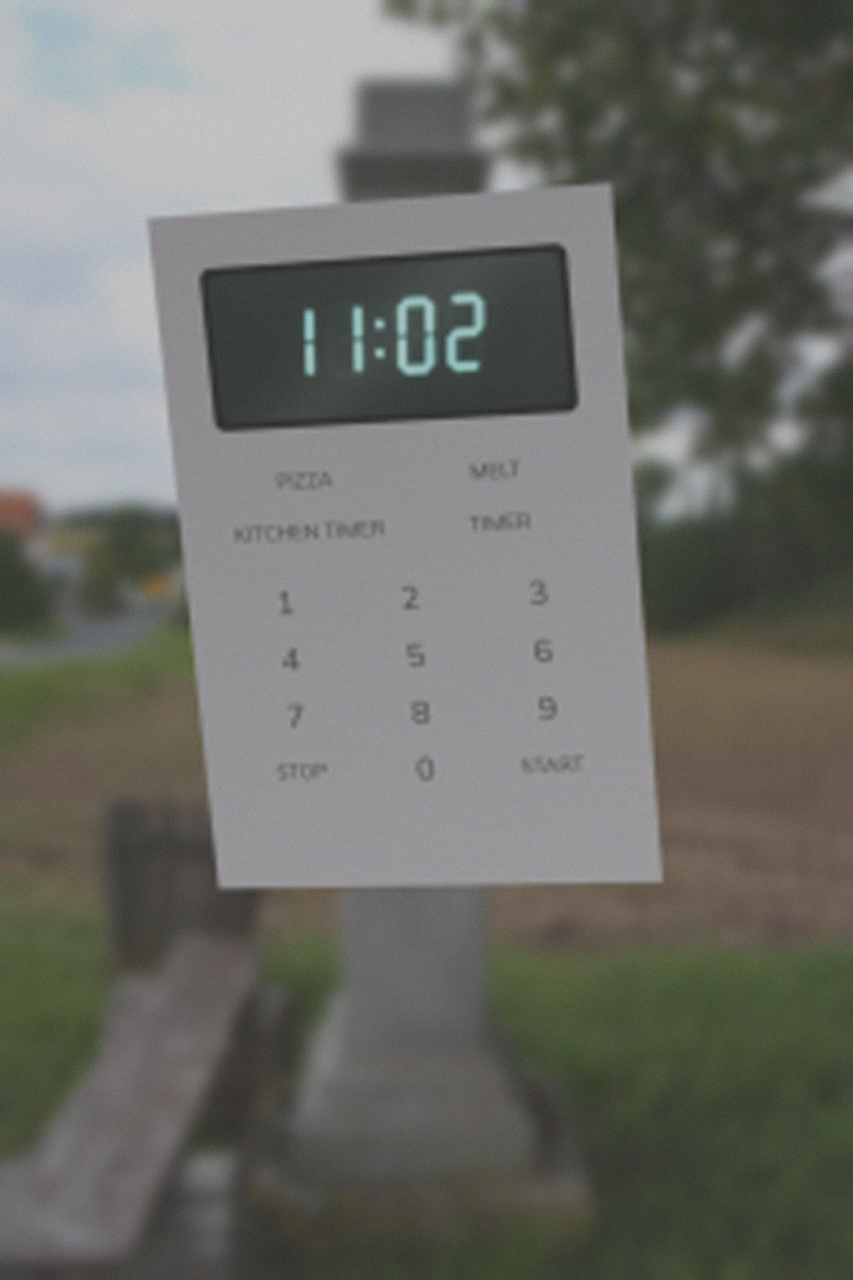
11 h 02 min
